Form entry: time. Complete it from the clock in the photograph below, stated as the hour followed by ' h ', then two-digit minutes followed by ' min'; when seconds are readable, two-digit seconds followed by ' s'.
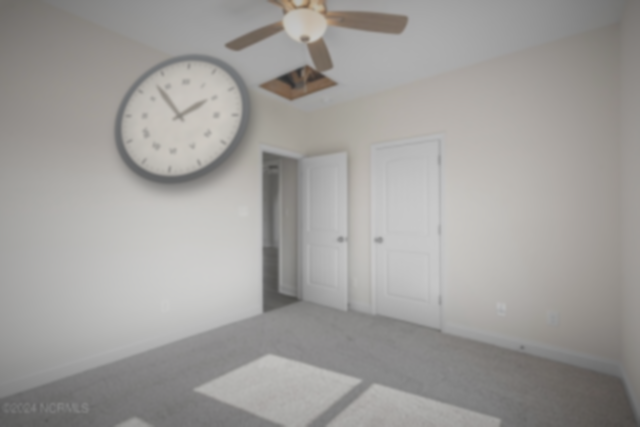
1 h 53 min
